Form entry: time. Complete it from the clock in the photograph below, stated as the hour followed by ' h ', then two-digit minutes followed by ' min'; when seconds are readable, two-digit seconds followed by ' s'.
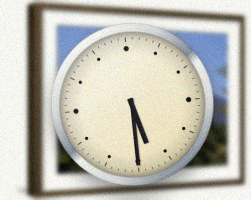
5 h 30 min
